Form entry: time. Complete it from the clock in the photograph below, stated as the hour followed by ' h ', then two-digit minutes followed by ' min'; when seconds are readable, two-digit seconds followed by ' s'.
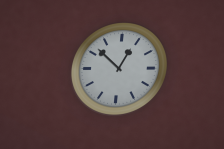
12 h 52 min
